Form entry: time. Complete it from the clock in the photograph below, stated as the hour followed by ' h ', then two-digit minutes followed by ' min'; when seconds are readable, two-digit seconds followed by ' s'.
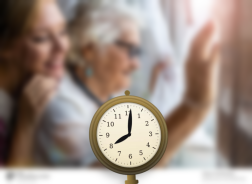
8 h 01 min
